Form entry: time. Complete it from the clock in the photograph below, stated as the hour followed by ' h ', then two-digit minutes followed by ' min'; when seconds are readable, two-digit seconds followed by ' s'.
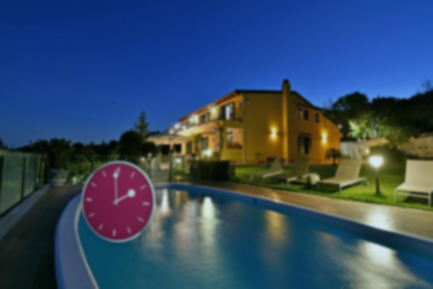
1 h 59 min
